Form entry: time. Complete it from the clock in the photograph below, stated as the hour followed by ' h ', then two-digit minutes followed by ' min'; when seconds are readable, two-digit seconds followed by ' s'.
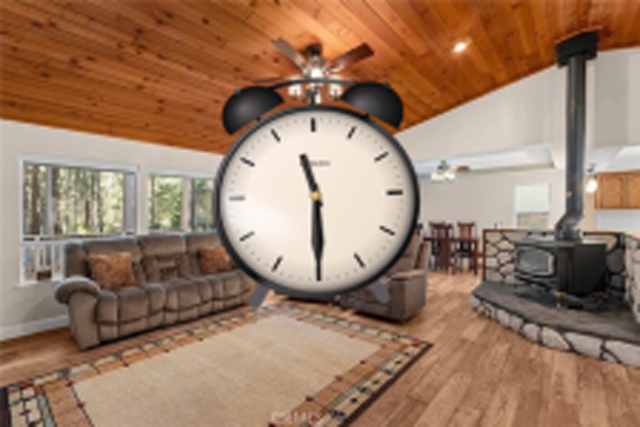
11 h 30 min
